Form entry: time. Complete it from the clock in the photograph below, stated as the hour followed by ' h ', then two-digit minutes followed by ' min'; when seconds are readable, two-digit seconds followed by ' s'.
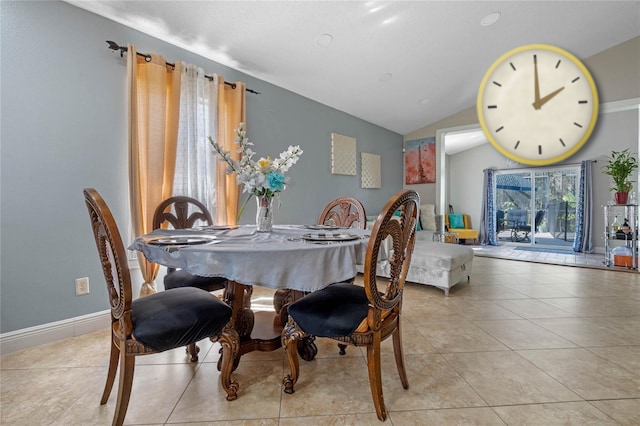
2 h 00 min
